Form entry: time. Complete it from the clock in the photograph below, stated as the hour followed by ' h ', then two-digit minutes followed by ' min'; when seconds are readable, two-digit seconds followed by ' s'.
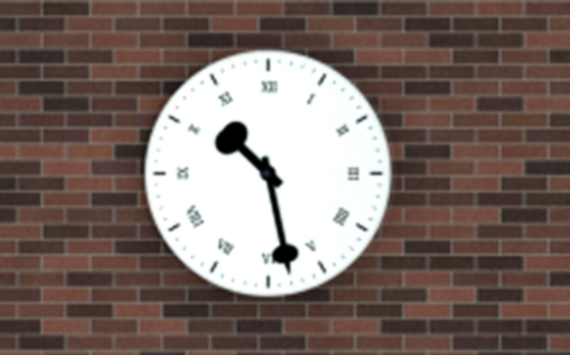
10 h 28 min
